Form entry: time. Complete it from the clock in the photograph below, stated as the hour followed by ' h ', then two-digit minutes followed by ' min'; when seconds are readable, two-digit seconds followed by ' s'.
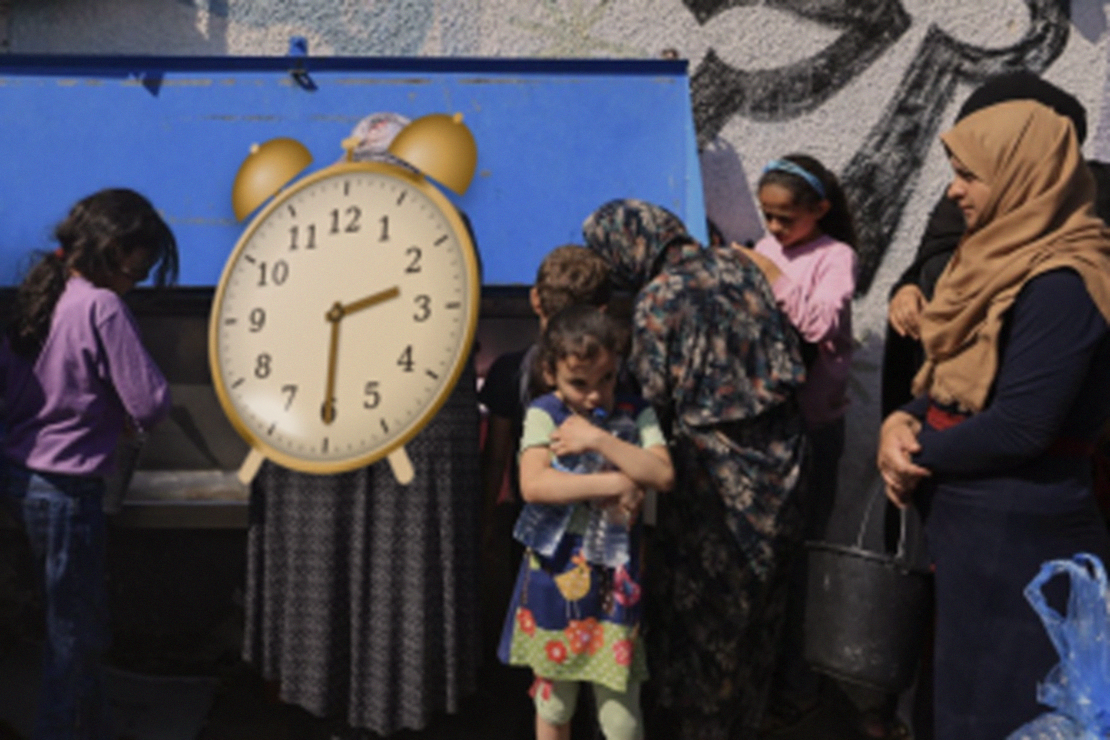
2 h 30 min
